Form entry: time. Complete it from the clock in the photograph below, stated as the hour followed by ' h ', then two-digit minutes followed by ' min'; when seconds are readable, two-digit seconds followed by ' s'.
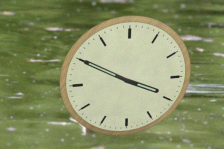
3 h 50 min
